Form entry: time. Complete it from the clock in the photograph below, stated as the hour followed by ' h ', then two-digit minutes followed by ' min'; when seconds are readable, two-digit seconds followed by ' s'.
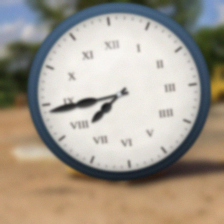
7 h 44 min
